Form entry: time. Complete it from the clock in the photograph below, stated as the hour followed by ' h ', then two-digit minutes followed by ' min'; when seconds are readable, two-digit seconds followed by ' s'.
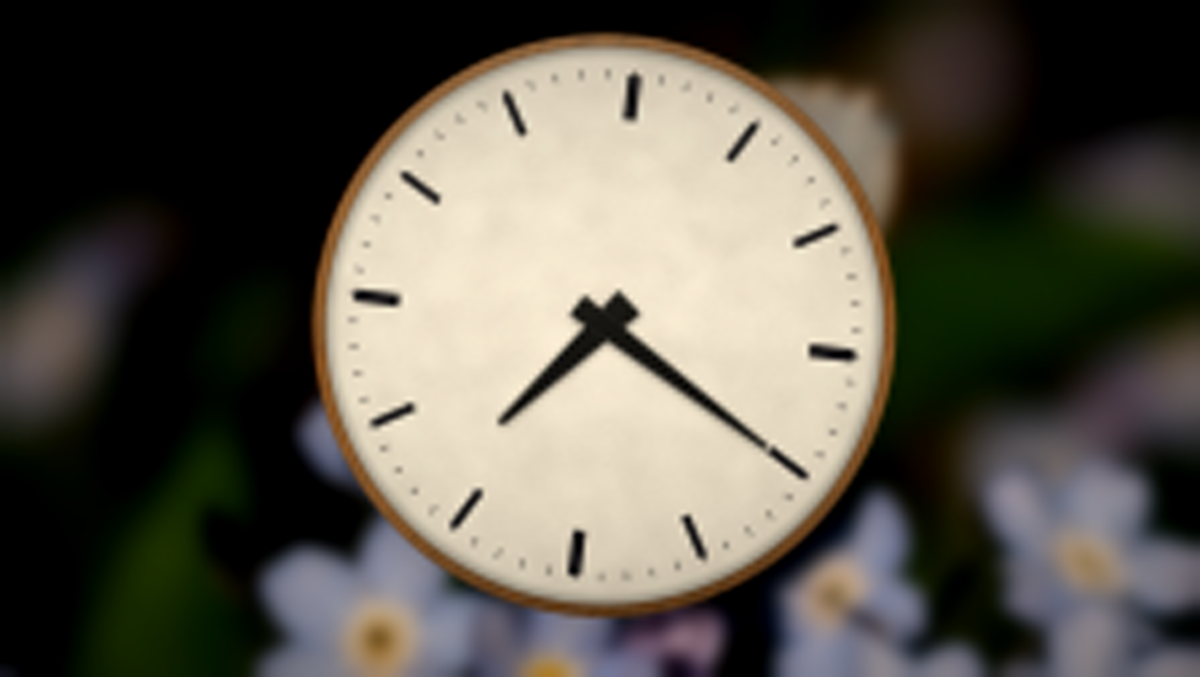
7 h 20 min
